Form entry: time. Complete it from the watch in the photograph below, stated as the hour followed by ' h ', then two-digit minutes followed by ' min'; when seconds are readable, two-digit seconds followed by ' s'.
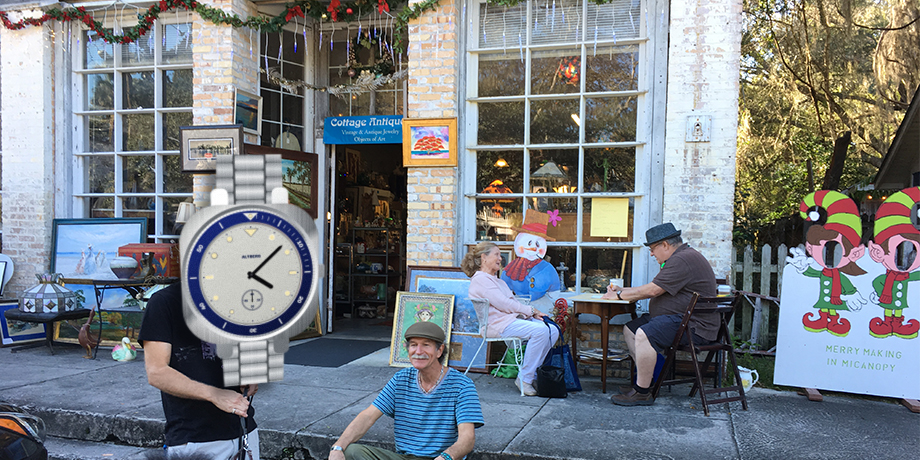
4 h 08 min
